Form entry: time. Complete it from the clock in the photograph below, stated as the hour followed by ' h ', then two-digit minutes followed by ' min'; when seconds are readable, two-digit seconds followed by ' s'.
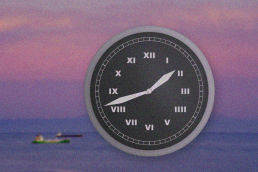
1 h 42 min
